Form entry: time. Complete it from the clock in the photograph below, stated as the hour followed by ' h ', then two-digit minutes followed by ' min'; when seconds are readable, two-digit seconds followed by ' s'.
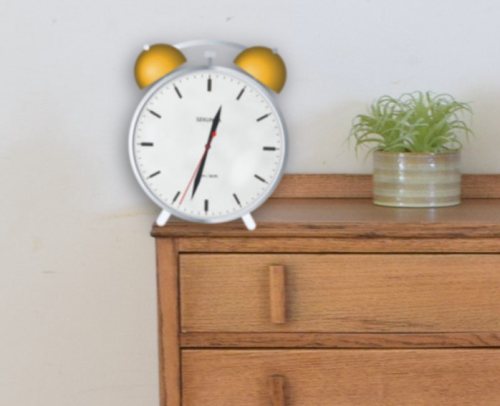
12 h 32 min 34 s
